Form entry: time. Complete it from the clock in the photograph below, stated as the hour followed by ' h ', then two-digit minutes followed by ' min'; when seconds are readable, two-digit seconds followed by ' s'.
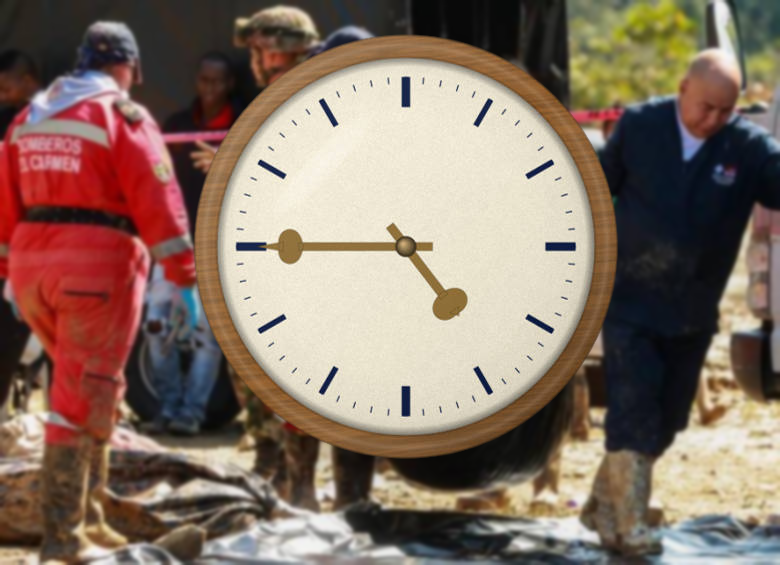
4 h 45 min
